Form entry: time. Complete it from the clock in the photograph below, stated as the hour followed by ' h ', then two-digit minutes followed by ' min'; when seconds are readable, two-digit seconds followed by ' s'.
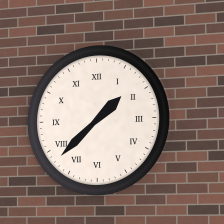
1 h 38 min
